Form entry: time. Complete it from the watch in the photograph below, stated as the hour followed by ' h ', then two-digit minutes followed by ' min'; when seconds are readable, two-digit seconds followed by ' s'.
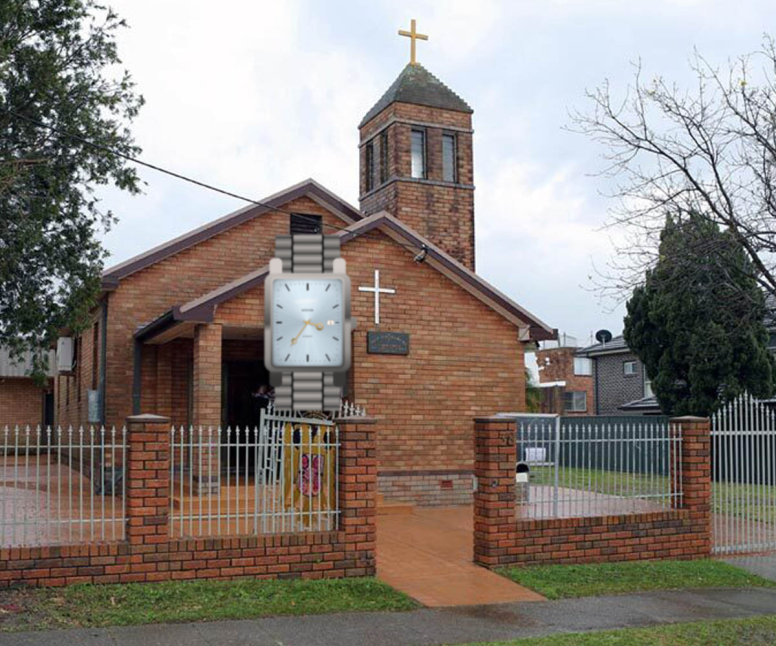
3 h 36 min
